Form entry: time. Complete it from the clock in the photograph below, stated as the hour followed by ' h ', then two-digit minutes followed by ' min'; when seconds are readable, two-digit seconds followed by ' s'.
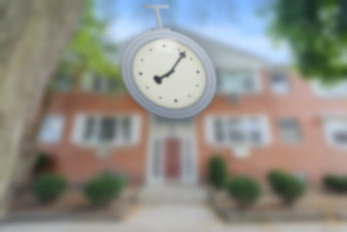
8 h 07 min
